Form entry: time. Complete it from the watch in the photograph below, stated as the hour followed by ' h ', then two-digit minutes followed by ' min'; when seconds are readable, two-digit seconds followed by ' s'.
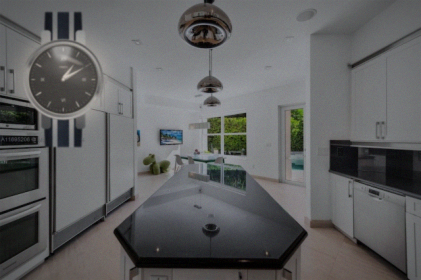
1 h 10 min
